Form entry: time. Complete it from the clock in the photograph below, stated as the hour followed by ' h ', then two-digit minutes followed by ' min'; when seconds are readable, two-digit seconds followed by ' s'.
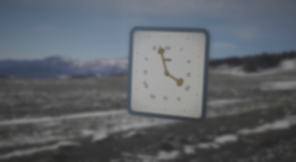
3 h 57 min
